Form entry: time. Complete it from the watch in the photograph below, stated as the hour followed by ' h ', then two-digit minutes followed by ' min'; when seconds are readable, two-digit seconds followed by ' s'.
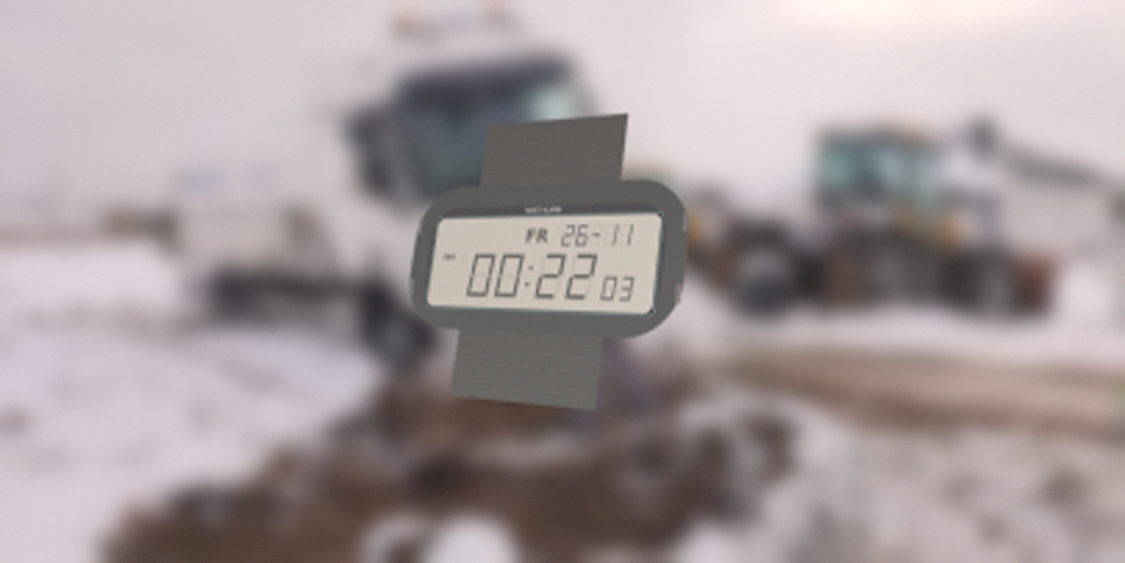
0 h 22 min 03 s
